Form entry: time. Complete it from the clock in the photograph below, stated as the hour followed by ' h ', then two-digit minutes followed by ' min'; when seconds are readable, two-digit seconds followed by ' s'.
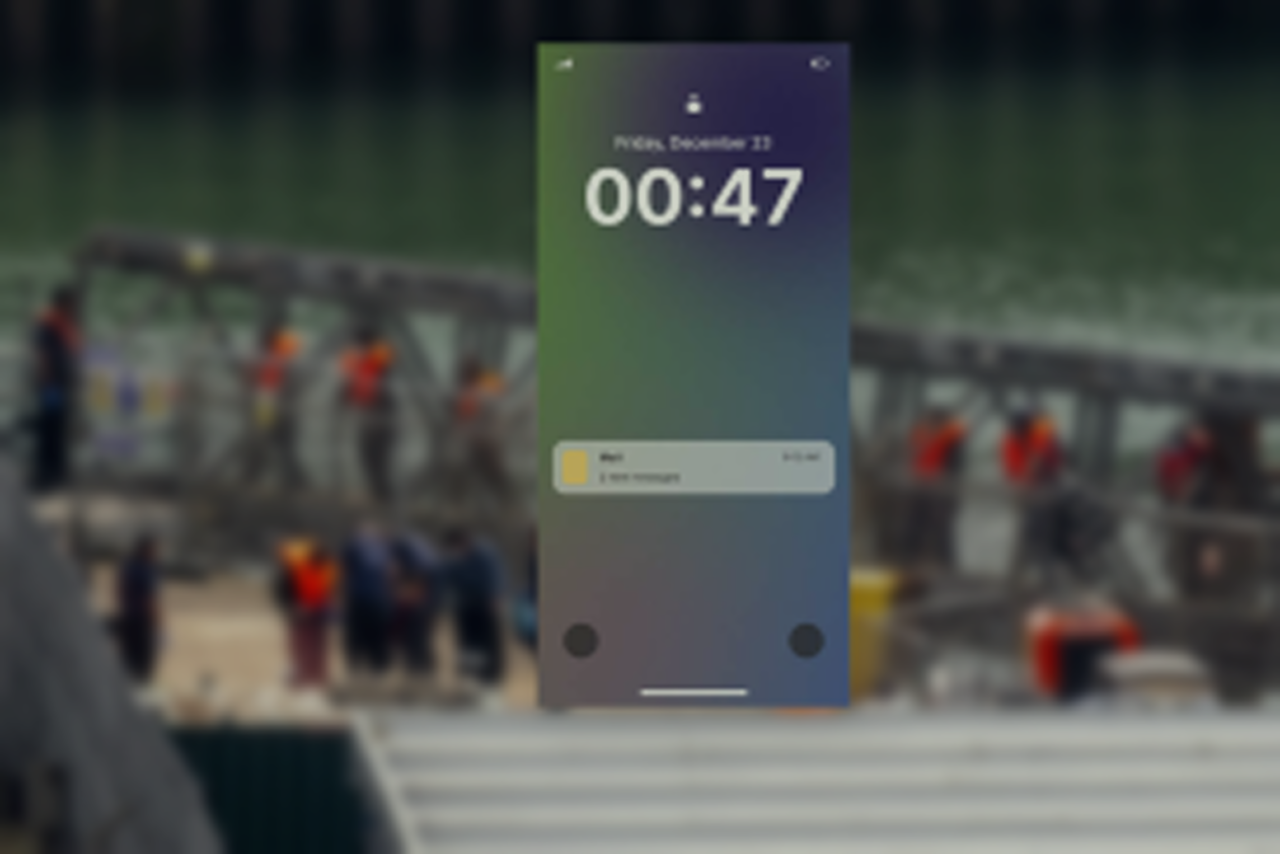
0 h 47 min
